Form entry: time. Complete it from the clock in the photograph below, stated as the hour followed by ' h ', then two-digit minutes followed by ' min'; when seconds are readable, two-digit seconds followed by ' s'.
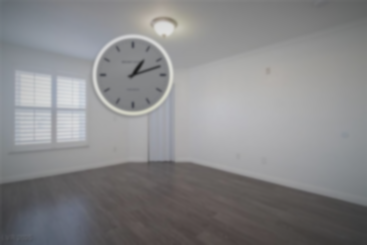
1 h 12 min
